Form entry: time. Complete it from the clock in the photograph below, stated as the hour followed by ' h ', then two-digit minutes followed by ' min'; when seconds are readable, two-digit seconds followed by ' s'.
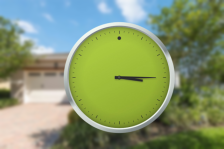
3 h 15 min
